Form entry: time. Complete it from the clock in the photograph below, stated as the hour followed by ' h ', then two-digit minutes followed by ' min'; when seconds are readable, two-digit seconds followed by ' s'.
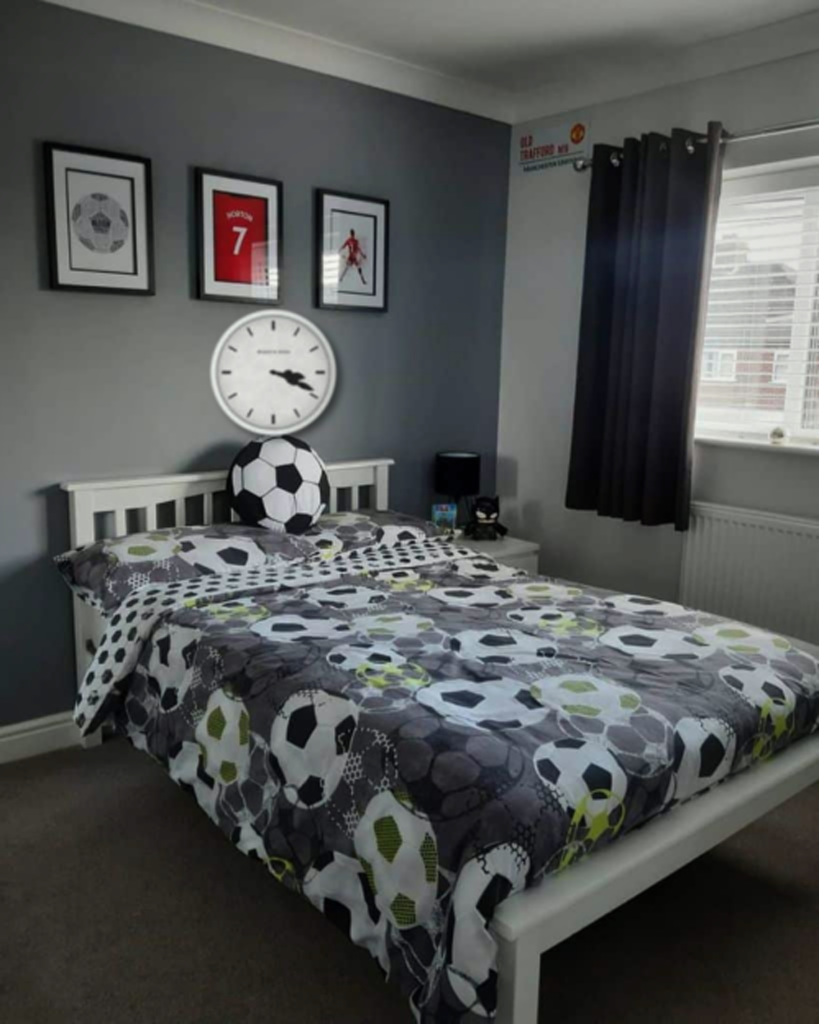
3 h 19 min
